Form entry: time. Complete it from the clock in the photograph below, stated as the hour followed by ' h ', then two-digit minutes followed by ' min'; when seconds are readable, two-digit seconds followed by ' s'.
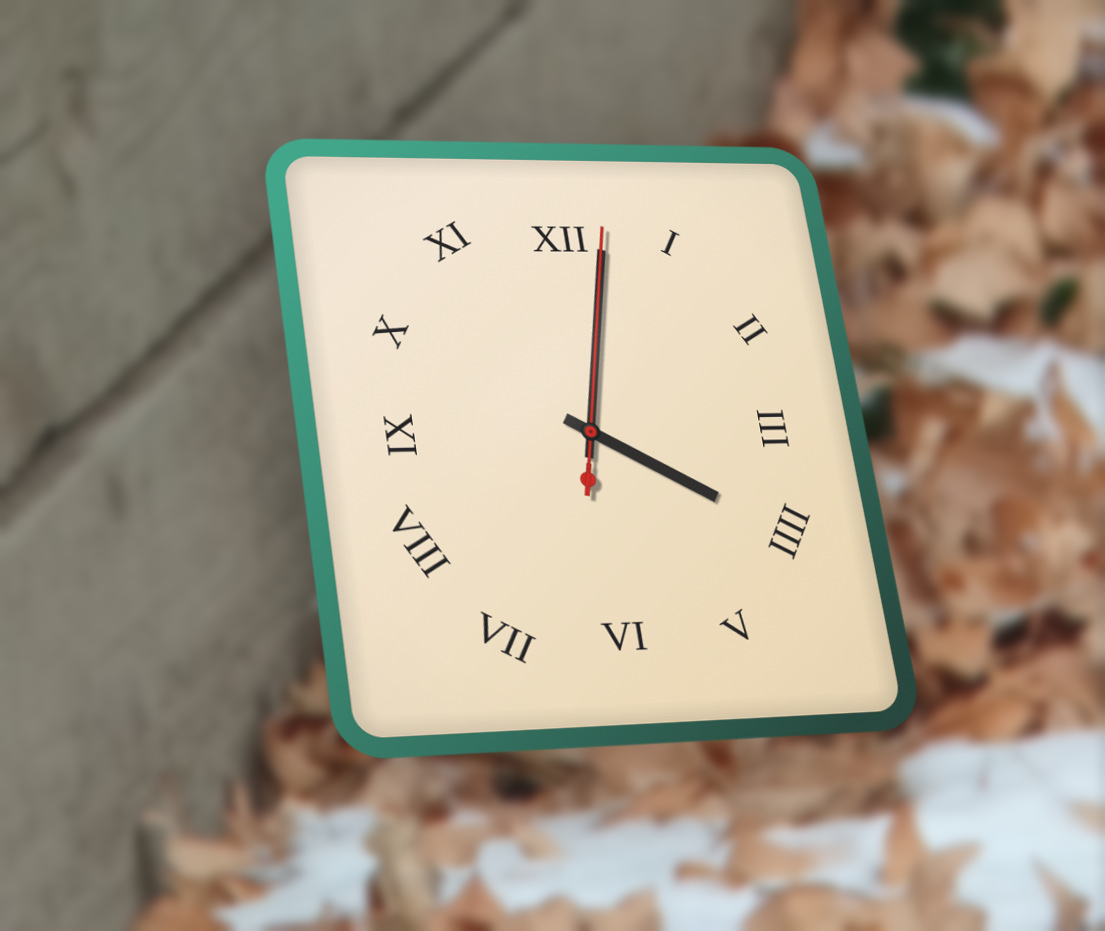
4 h 02 min 02 s
